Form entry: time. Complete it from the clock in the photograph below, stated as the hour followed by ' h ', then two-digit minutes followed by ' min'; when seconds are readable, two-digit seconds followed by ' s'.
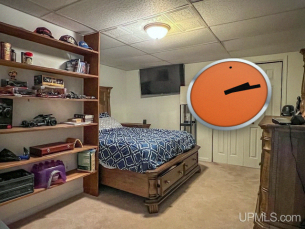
2 h 13 min
